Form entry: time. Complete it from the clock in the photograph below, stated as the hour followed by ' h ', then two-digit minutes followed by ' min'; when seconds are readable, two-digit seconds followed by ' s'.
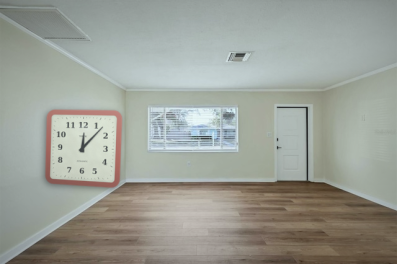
12 h 07 min
